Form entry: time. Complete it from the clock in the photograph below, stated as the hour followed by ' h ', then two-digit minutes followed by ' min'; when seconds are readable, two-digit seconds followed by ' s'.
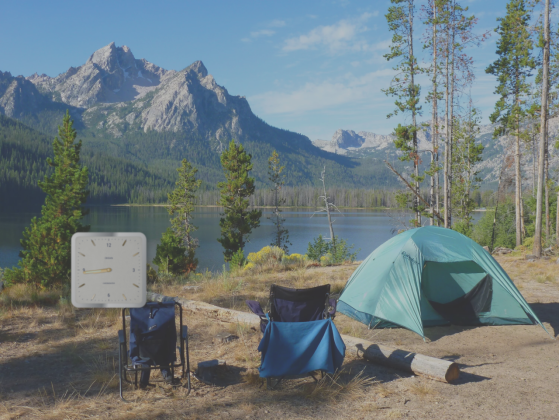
8 h 44 min
